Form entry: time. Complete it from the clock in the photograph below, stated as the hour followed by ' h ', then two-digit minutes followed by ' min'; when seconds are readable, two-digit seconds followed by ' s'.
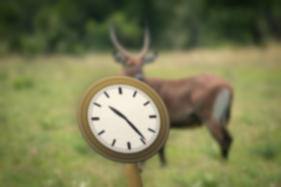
10 h 24 min
